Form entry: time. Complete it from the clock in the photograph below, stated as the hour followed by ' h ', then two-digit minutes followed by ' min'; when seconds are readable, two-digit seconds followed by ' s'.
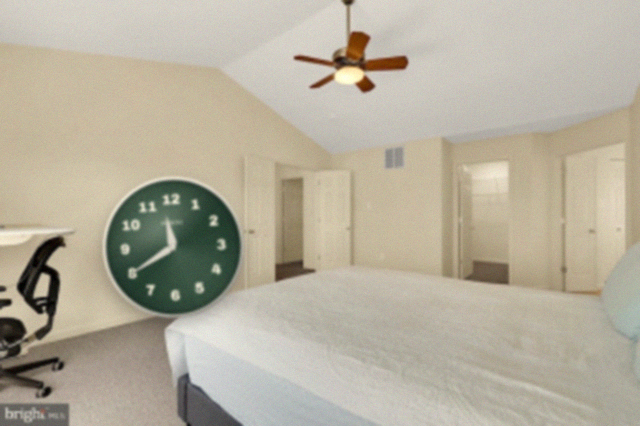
11 h 40 min
